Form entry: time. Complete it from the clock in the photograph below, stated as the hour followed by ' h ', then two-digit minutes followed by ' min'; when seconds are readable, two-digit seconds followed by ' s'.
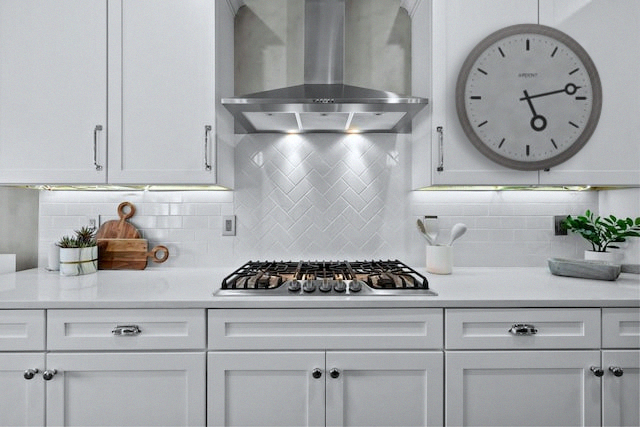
5 h 13 min
